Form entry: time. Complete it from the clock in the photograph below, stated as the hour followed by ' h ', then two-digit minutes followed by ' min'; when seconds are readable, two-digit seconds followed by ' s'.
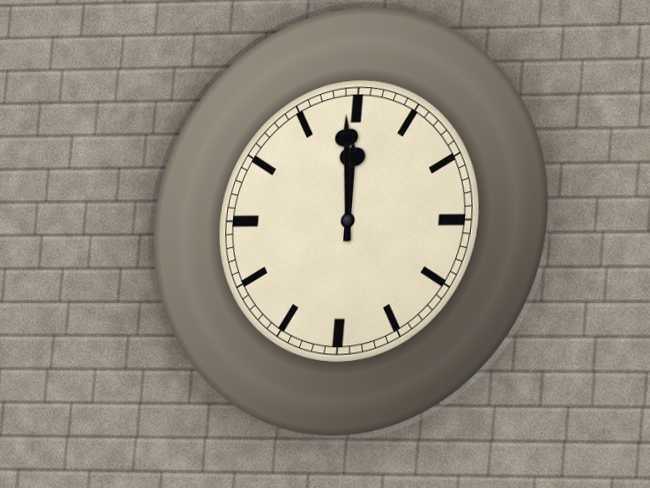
11 h 59 min
